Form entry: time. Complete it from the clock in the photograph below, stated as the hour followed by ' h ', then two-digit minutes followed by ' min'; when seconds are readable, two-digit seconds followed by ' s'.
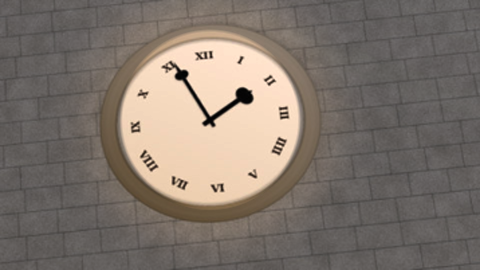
1 h 56 min
